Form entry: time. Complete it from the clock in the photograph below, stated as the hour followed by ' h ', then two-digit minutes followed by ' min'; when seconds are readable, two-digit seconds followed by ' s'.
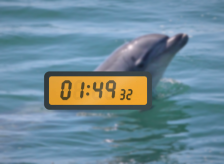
1 h 49 min 32 s
